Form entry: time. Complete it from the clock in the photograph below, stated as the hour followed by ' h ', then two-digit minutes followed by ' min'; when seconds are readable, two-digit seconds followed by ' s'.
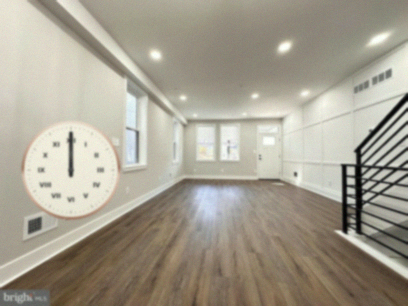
12 h 00 min
